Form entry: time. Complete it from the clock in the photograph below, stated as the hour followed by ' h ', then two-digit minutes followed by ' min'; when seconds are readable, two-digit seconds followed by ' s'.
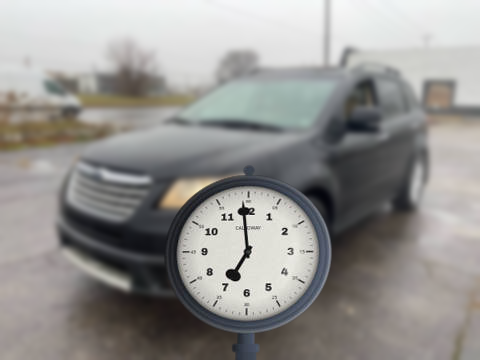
6 h 59 min
